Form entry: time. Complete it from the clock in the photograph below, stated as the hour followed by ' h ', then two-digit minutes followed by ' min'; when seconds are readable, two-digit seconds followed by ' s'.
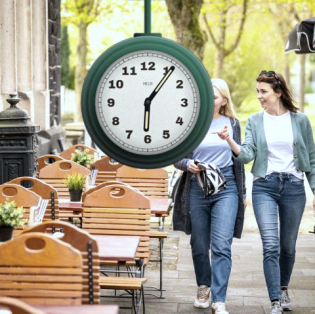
6 h 06 min
